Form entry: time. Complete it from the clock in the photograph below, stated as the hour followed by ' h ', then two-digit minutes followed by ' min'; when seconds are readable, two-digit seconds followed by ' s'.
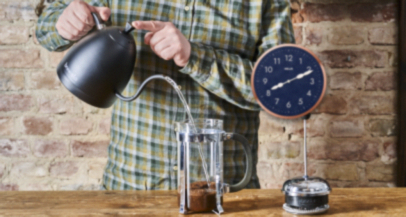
8 h 11 min
